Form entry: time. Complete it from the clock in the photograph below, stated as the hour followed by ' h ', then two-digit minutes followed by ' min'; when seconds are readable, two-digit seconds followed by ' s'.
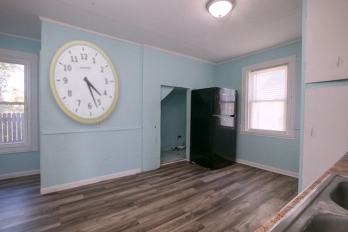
4 h 27 min
